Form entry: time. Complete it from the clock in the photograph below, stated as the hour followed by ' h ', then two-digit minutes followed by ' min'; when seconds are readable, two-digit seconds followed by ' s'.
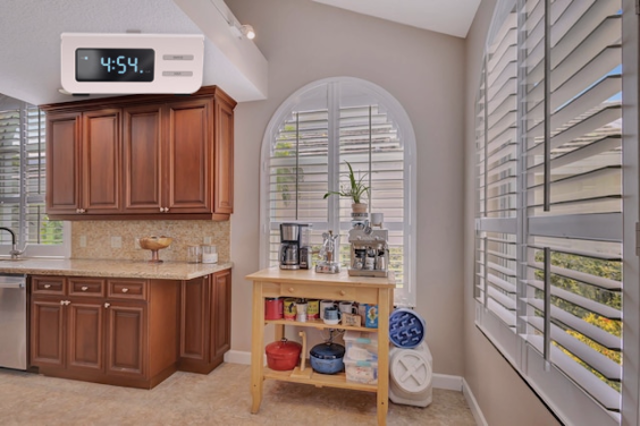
4 h 54 min
